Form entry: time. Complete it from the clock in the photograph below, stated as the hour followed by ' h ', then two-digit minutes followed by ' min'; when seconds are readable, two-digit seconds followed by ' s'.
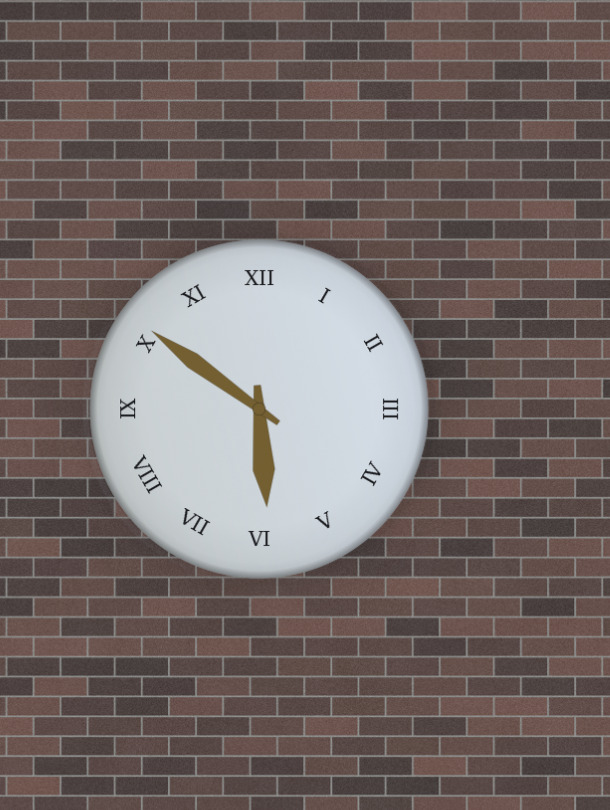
5 h 51 min
